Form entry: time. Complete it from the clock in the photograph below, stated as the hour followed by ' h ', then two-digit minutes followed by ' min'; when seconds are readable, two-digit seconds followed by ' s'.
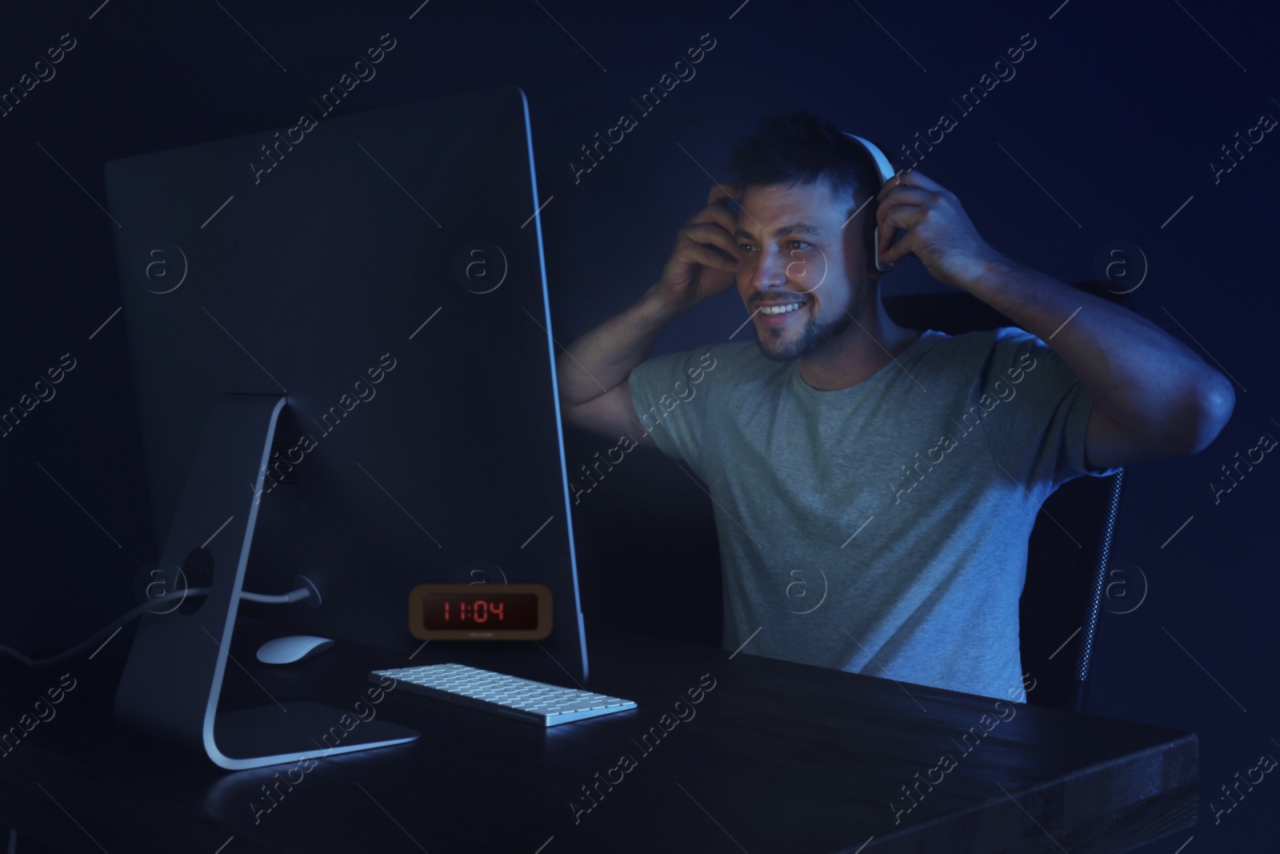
11 h 04 min
